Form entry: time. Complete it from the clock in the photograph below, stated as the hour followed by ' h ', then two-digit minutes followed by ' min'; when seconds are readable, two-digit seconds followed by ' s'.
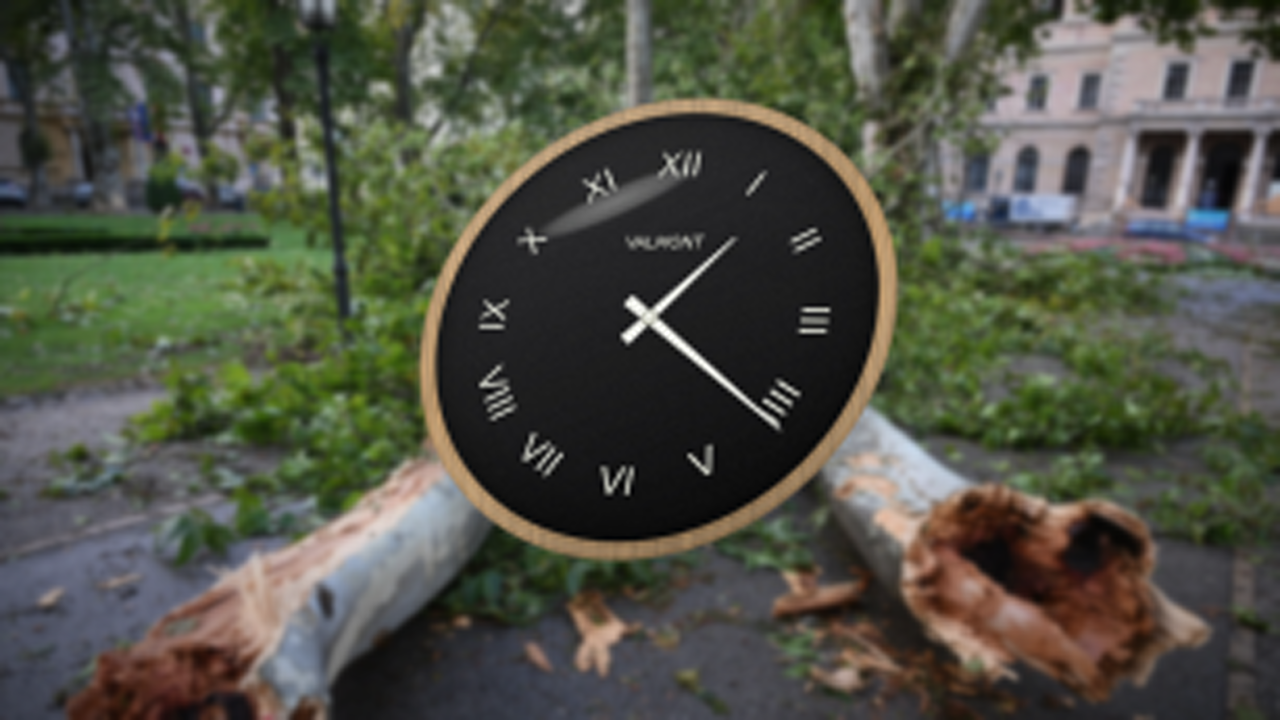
1 h 21 min
